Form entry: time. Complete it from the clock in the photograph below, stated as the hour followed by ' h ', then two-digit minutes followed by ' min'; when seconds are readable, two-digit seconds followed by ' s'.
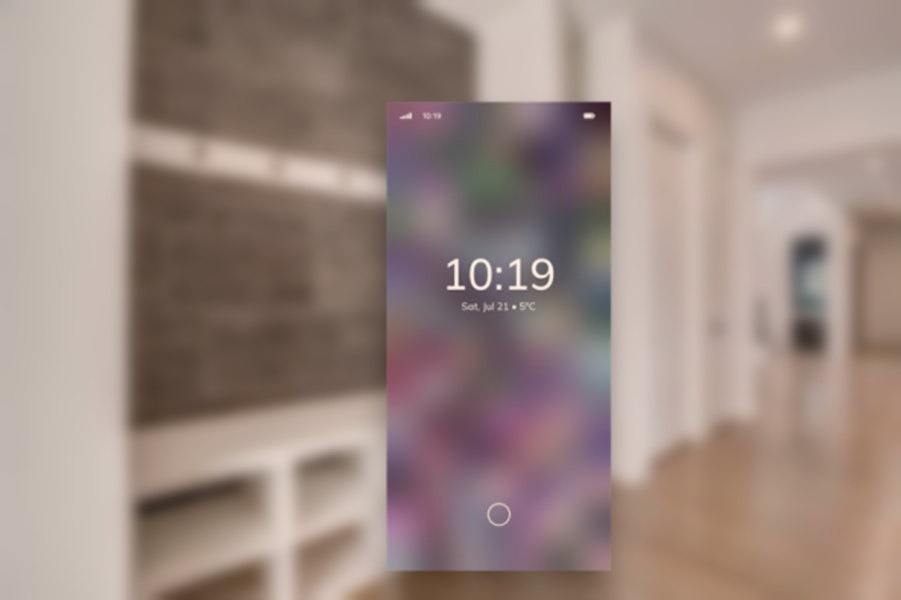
10 h 19 min
